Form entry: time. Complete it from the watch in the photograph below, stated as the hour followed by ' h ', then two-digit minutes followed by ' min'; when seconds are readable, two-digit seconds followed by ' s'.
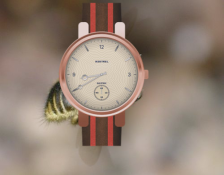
8 h 40 min
